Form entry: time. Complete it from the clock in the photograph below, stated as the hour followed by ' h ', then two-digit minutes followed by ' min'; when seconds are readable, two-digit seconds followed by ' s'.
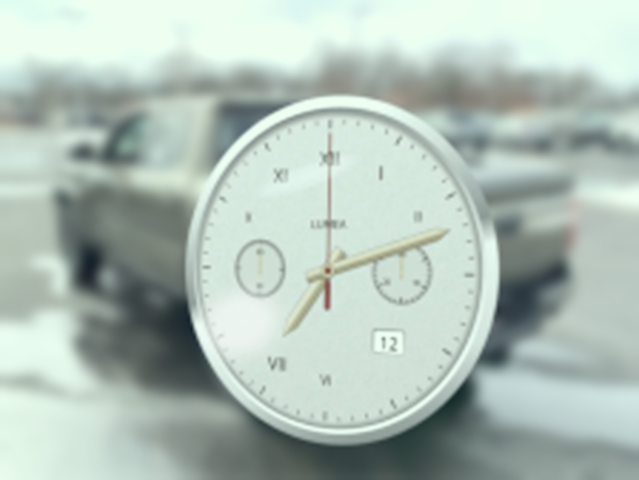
7 h 12 min
